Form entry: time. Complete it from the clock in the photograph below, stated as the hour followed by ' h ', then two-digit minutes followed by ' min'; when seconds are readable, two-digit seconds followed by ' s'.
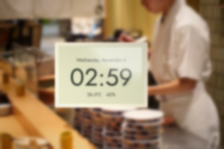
2 h 59 min
